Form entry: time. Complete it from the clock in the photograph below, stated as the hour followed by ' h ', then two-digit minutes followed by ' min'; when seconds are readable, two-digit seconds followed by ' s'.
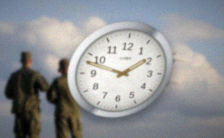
1 h 48 min
